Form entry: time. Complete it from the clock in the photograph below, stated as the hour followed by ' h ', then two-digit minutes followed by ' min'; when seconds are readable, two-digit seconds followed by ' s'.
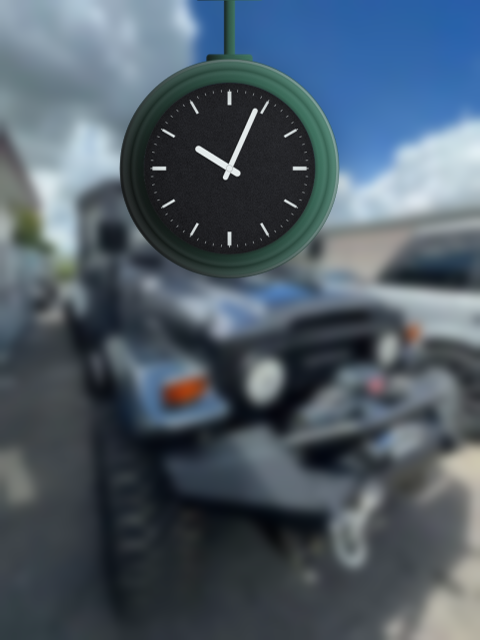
10 h 04 min
